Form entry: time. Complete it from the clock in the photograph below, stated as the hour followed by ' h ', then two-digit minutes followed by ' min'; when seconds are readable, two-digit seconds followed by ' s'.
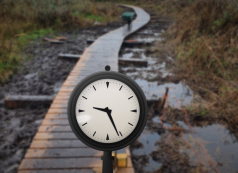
9 h 26 min
